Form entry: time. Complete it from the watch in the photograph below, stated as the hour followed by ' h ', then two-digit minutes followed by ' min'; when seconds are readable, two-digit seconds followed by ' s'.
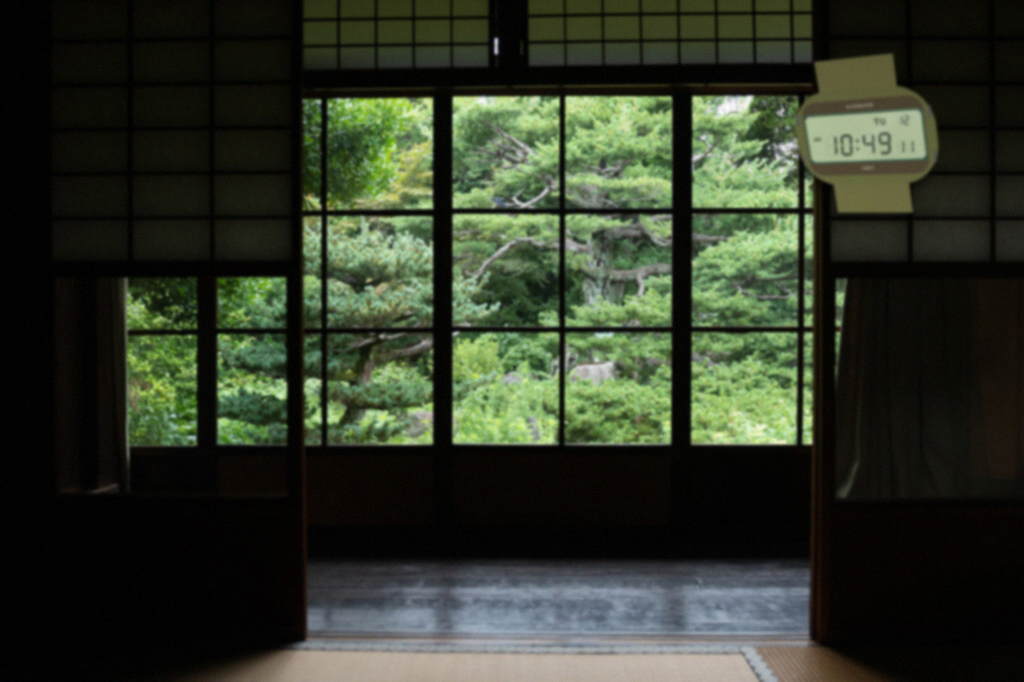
10 h 49 min
